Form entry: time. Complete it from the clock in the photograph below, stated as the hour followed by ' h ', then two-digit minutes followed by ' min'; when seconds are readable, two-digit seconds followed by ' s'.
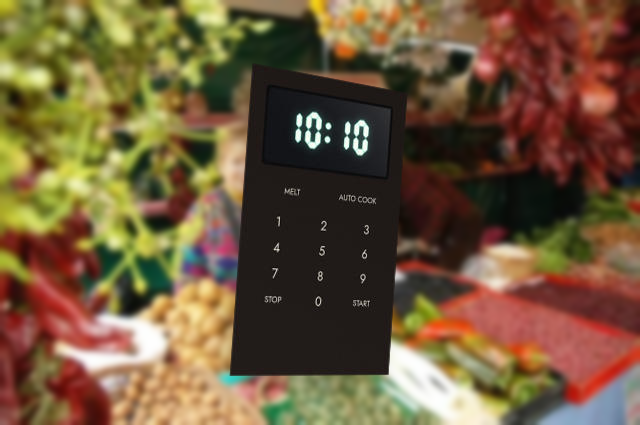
10 h 10 min
